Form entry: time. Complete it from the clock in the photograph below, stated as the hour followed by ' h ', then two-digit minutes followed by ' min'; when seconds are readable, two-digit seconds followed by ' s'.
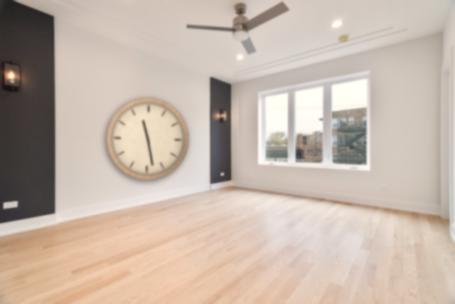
11 h 28 min
